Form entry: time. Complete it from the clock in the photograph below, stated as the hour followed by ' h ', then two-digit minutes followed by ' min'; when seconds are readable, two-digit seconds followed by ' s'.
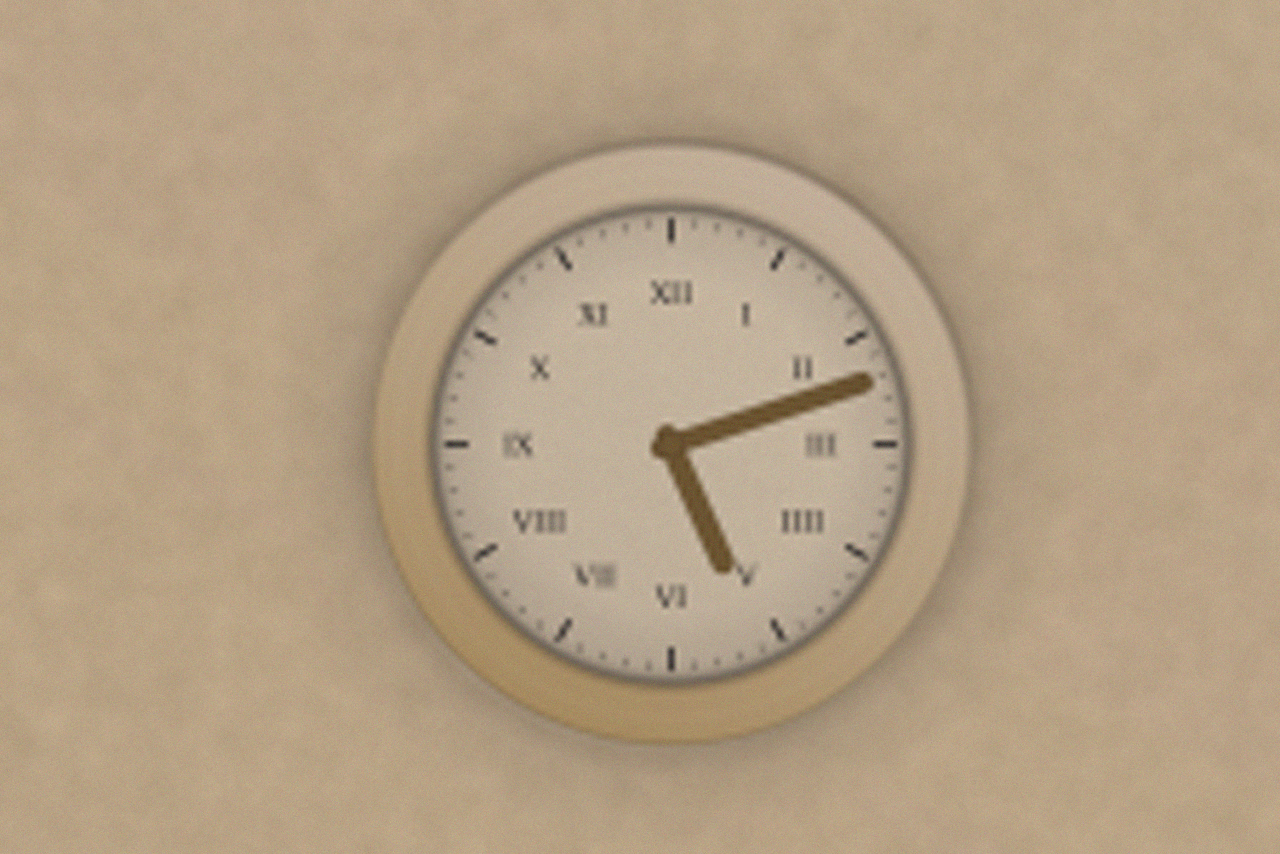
5 h 12 min
